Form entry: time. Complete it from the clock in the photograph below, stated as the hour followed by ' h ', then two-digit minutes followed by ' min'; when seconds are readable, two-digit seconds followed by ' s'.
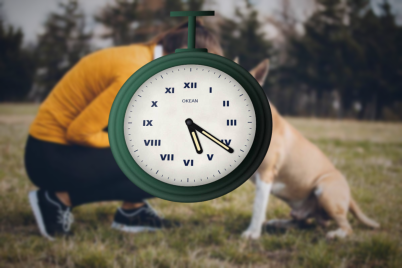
5 h 21 min
